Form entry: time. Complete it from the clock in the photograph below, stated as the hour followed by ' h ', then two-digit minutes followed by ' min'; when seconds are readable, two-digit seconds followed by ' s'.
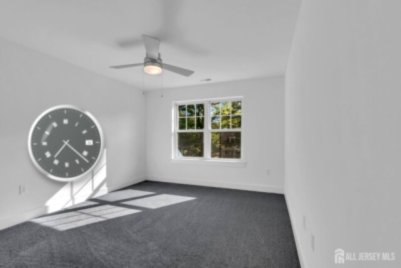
7 h 22 min
